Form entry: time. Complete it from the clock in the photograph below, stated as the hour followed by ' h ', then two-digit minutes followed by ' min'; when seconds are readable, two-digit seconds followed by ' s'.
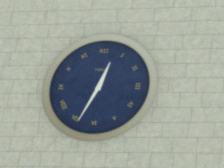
12 h 34 min
